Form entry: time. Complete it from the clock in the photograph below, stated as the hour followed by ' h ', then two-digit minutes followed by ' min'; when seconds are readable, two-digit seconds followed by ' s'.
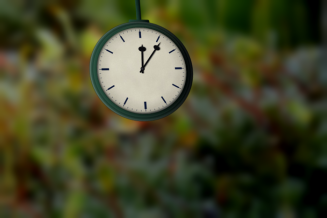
12 h 06 min
